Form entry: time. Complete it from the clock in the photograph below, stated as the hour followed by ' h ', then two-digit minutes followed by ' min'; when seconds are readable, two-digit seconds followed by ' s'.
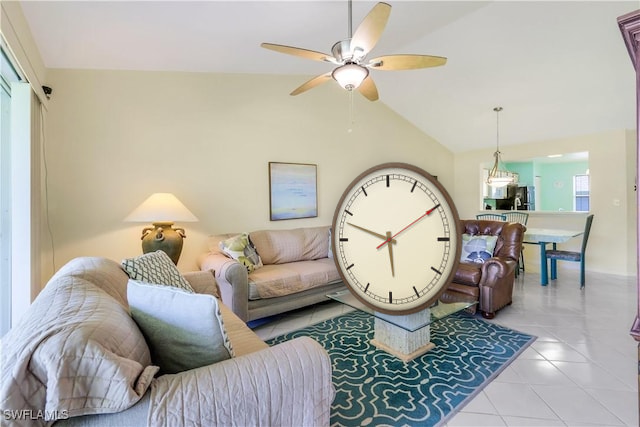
5 h 48 min 10 s
